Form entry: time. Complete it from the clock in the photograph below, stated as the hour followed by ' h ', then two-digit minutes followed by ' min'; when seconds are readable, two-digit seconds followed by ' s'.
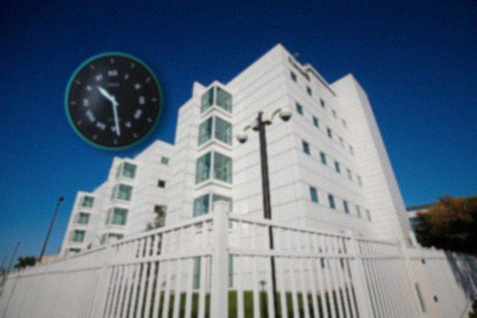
10 h 29 min
